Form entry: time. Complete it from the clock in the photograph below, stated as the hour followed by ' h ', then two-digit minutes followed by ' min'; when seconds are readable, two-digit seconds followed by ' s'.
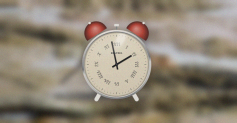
1 h 58 min
